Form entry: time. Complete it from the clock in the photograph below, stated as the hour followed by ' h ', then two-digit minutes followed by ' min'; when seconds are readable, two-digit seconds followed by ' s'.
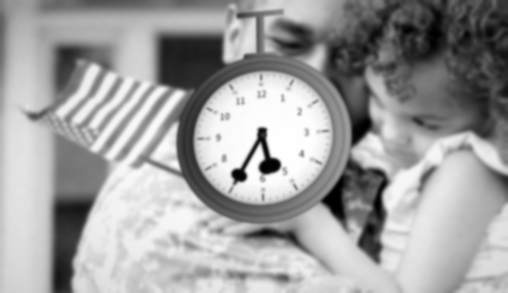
5 h 35 min
